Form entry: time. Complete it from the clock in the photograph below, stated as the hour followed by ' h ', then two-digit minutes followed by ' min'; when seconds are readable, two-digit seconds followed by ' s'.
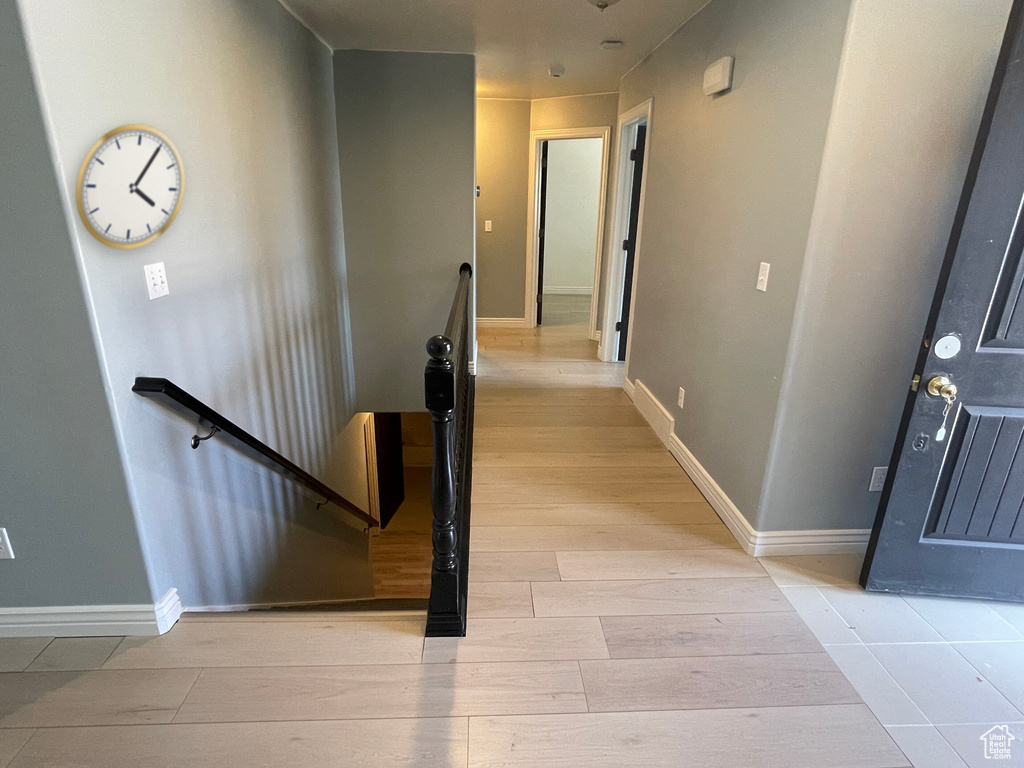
4 h 05 min
